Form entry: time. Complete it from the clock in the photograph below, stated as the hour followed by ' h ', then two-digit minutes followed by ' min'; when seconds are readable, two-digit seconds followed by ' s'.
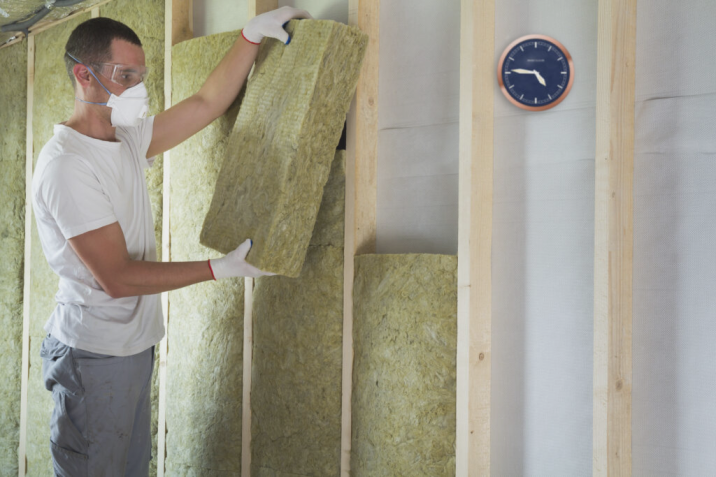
4 h 46 min
